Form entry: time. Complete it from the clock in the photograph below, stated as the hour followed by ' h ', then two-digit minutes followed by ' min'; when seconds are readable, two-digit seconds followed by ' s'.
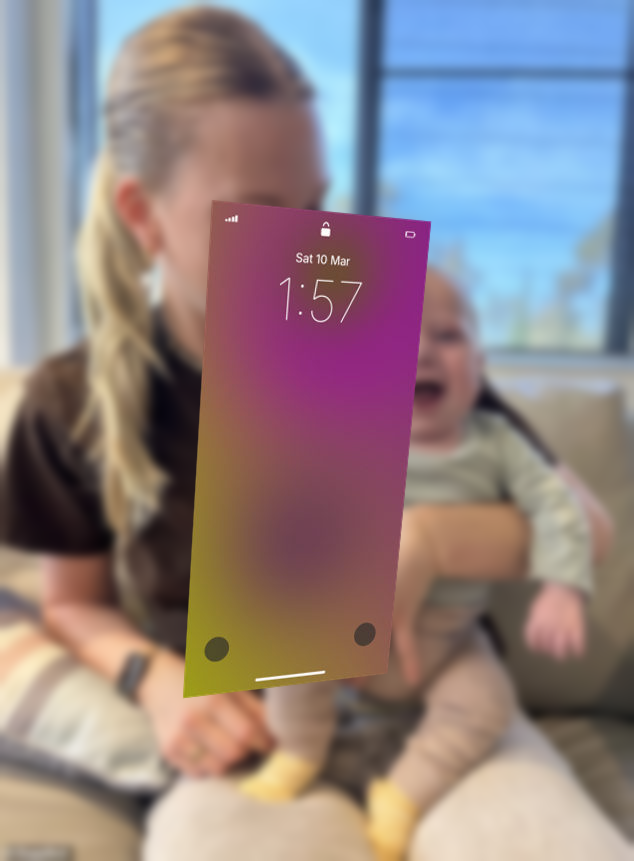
1 h 57 min
